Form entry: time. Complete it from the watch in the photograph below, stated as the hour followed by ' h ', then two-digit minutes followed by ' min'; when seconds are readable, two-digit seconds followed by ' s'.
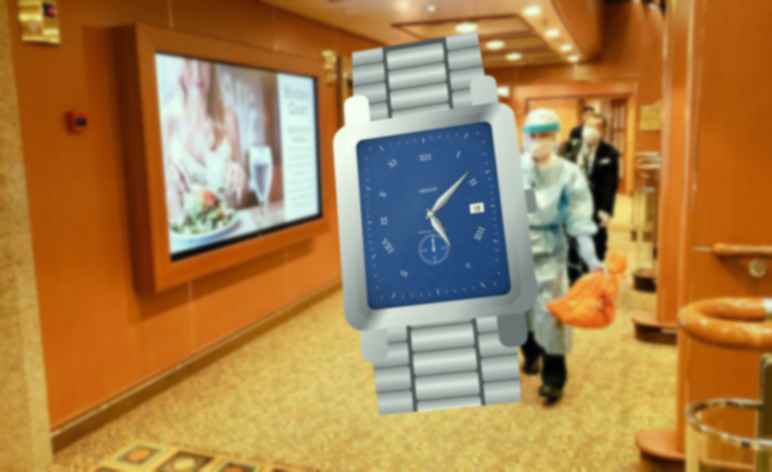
5 h 08 min
